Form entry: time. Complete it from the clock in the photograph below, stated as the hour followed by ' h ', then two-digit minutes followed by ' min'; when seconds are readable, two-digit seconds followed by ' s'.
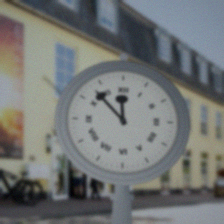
11 h 53 min
